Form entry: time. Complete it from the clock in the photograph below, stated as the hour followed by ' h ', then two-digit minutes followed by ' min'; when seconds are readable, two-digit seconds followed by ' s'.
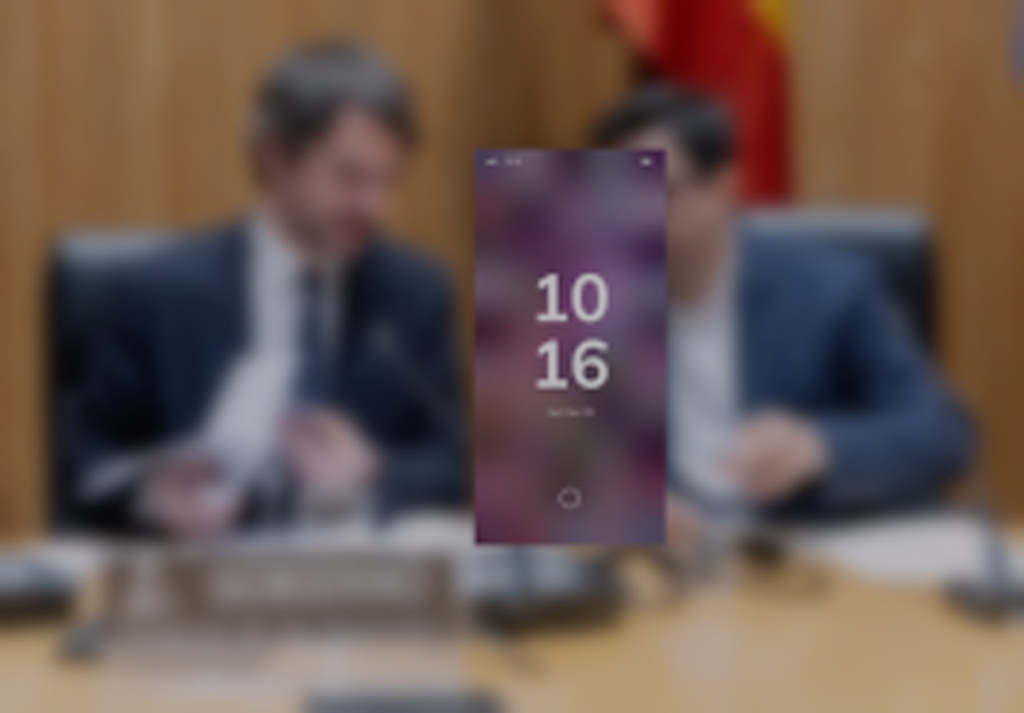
10 h 16 min
